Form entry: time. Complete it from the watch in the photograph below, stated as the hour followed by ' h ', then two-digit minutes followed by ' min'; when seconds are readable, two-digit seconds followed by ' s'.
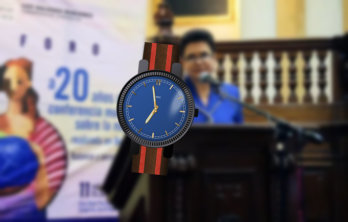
6 h 58 min
